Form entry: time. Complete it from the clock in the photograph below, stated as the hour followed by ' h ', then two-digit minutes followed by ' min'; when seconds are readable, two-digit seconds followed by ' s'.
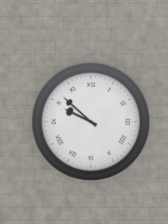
9 h 52 min
